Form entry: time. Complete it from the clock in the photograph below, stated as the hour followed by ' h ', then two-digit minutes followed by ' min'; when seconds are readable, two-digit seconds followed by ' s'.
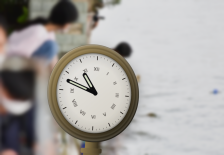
10 h 48 min
